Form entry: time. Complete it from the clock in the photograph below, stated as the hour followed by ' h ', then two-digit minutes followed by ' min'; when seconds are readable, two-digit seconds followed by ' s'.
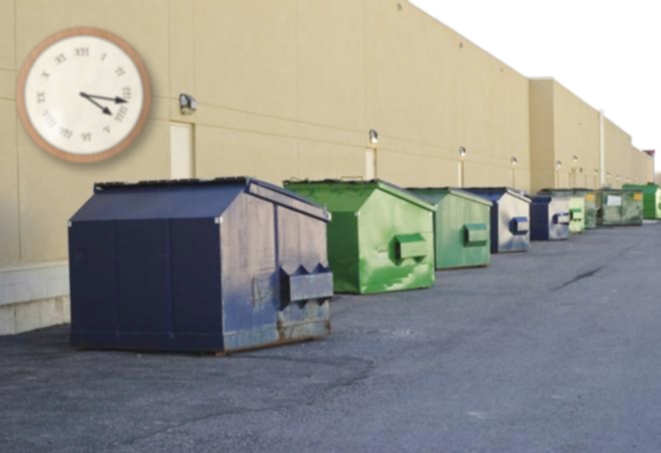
4 h 17 min
